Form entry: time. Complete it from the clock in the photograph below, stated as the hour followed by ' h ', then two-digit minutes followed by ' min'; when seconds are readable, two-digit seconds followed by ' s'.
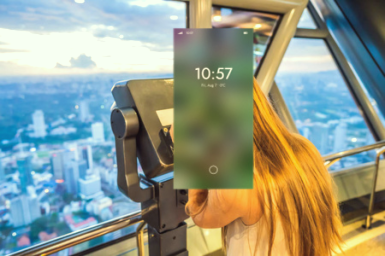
10 h 57 min
